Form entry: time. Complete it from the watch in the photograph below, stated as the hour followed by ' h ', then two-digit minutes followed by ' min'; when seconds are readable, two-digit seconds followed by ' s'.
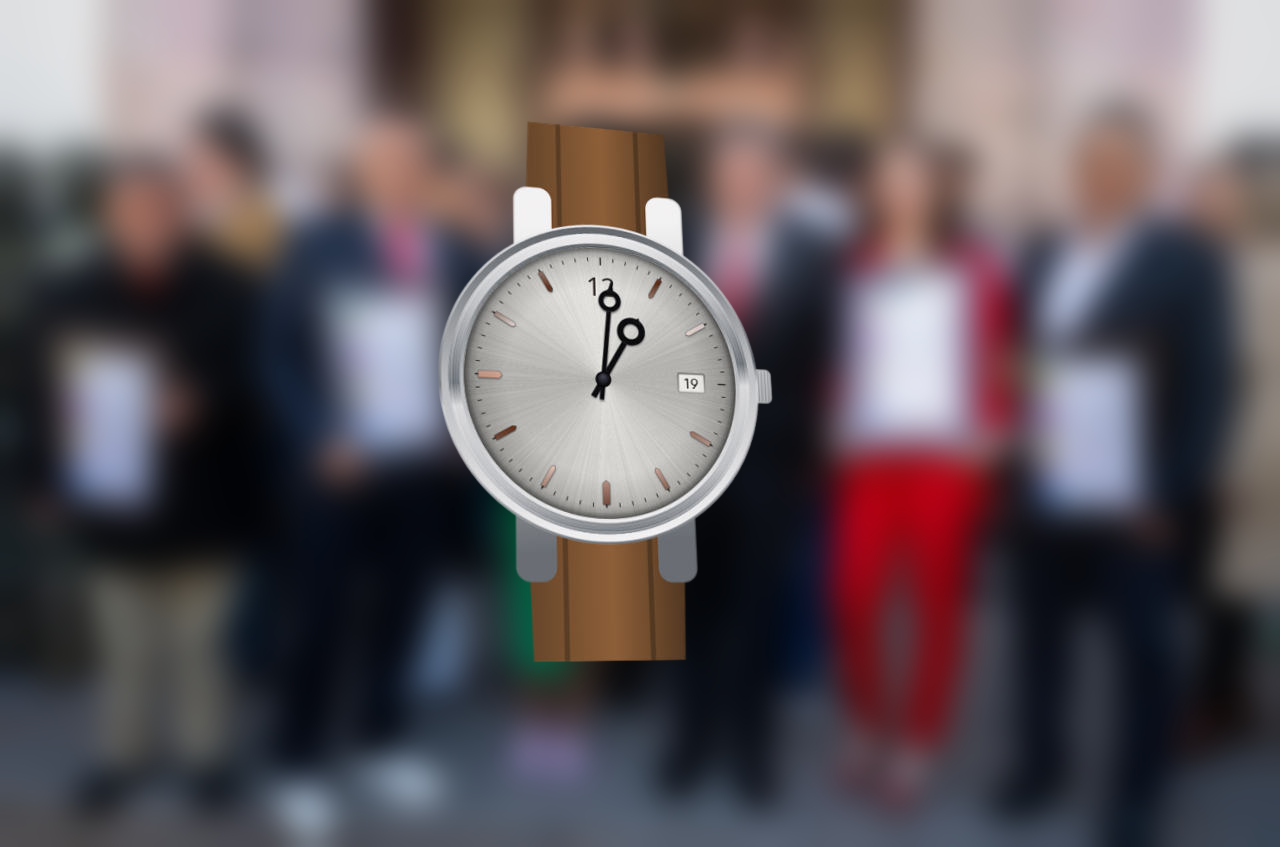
1 h 01 min
